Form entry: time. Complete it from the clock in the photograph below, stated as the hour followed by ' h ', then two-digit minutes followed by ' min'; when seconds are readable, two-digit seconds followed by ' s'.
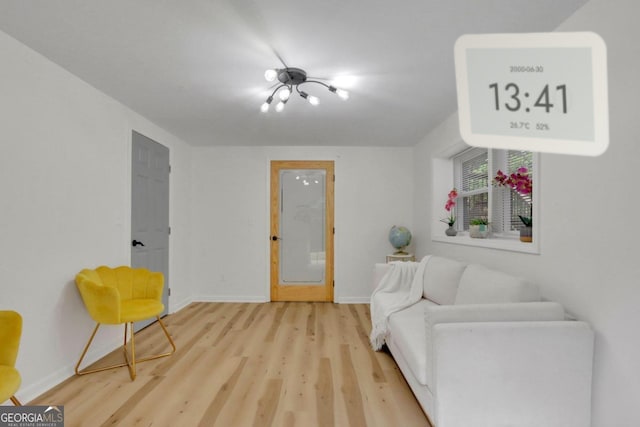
13 h 41 min
